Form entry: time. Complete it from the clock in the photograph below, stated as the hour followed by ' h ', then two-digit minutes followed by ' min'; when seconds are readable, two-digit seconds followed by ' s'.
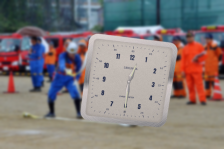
12 h 30 min
